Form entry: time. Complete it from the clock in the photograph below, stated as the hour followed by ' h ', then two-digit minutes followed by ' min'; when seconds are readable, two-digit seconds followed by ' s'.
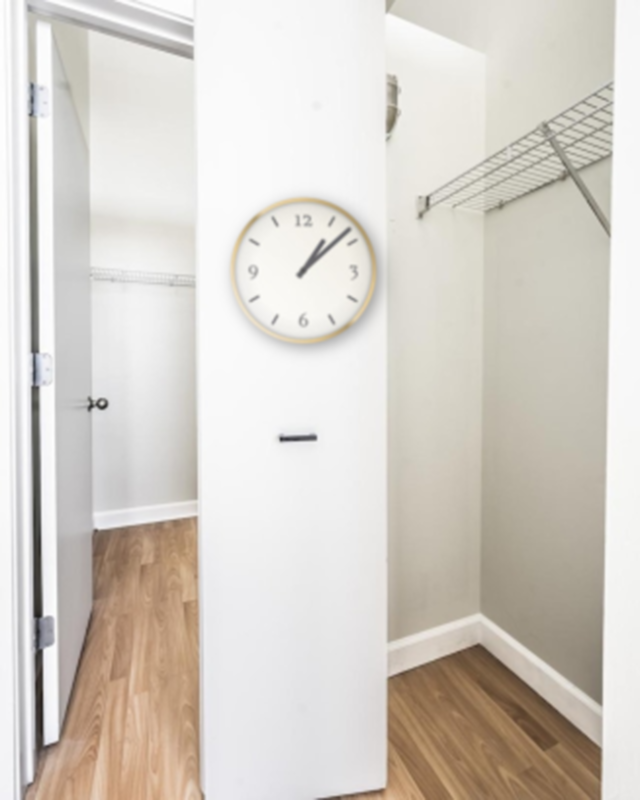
1 h 08 min
